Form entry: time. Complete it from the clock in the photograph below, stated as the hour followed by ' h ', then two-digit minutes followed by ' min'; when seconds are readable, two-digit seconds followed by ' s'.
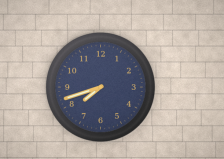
7 h 42 min
